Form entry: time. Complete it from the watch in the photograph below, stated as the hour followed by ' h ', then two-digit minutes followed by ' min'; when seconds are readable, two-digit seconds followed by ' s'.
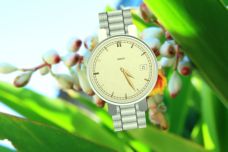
4 h 26 min
